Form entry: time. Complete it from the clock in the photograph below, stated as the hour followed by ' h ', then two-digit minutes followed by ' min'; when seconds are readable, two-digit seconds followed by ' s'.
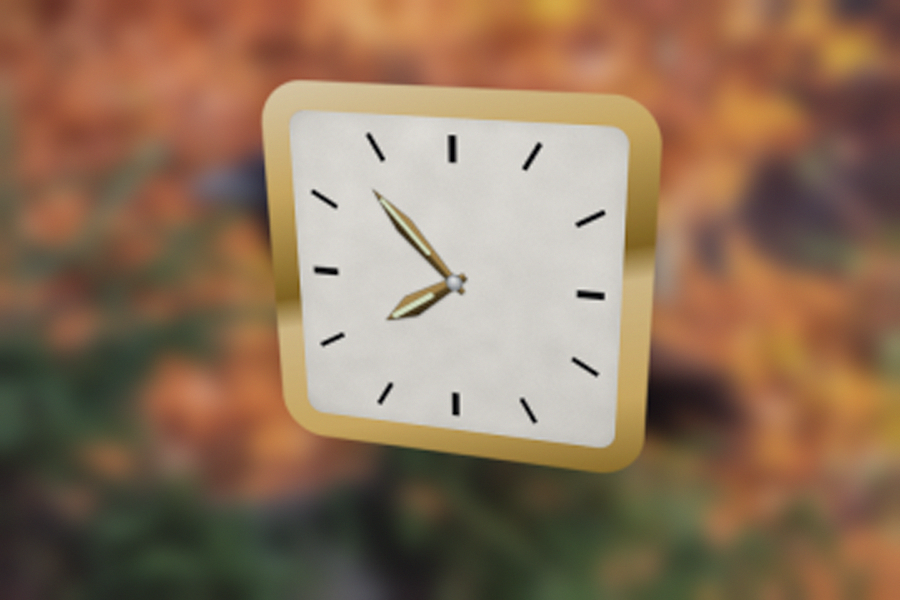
7 h 53 min
